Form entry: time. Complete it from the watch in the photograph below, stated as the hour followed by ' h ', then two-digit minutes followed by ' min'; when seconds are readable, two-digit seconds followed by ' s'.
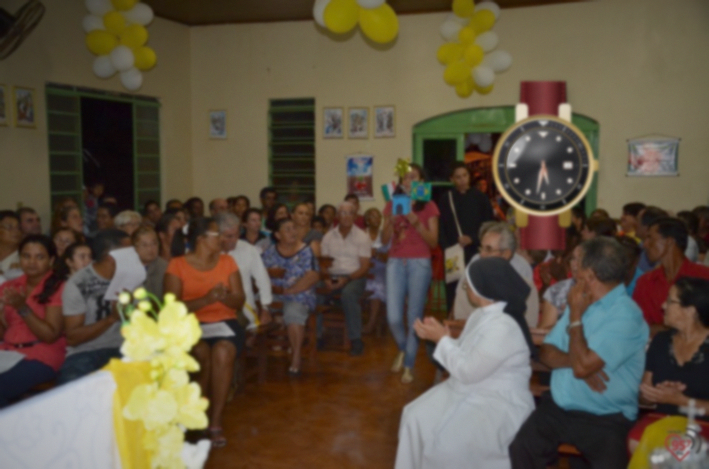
5 h 32 min
